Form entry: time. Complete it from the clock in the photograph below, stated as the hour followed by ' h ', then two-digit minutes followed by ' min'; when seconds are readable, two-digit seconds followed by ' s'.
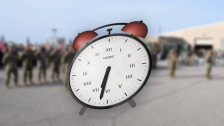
6 h 32 min
